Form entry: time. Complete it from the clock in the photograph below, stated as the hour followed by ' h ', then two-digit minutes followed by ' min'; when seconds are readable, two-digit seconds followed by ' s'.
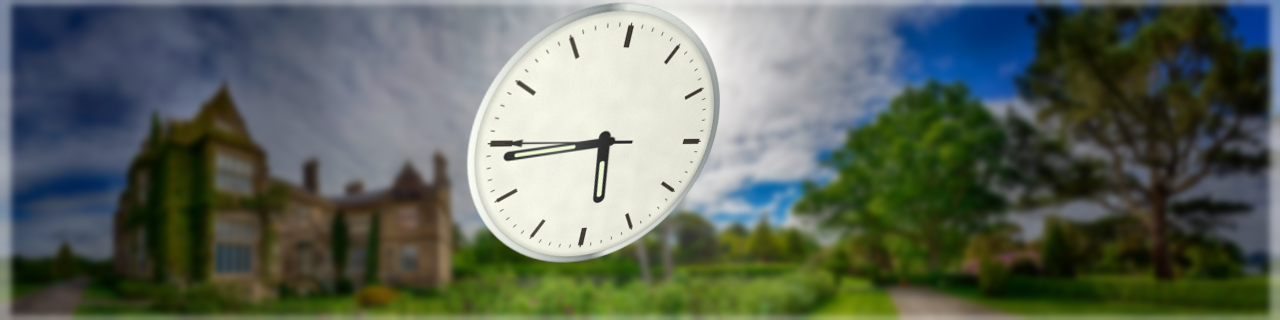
5 h 43 min 45 s
